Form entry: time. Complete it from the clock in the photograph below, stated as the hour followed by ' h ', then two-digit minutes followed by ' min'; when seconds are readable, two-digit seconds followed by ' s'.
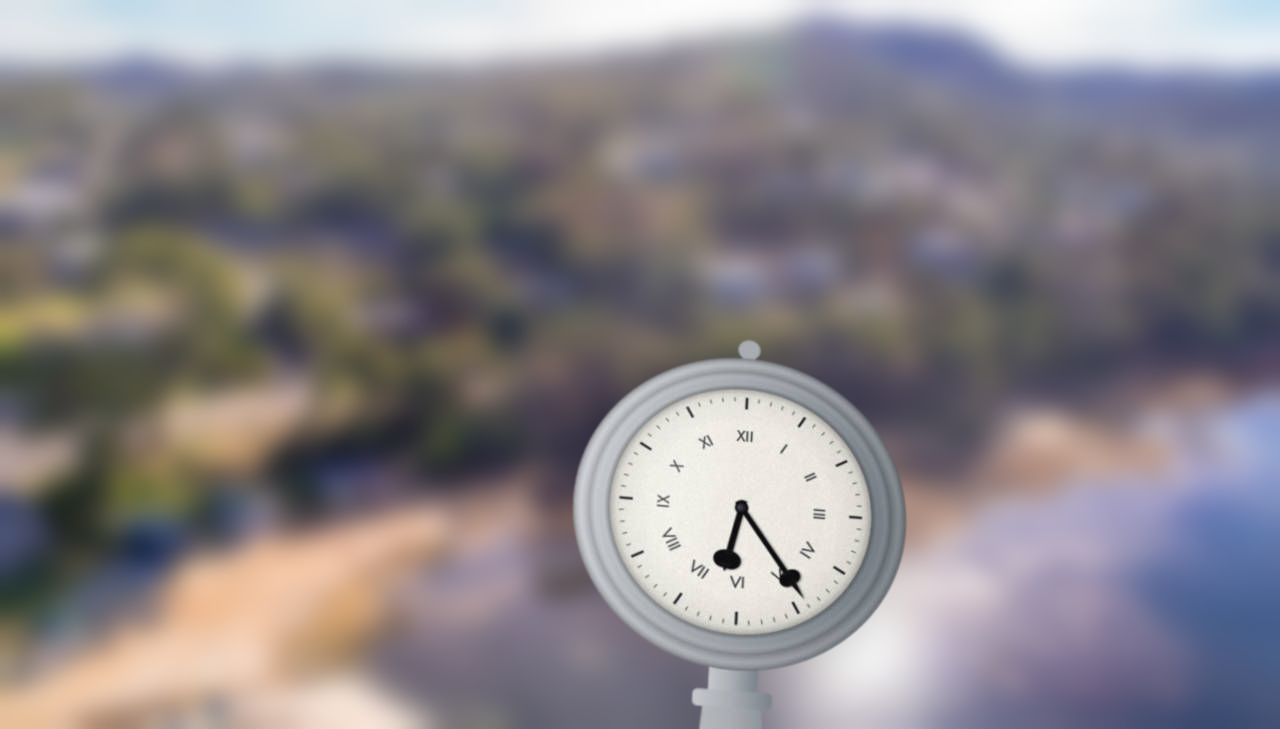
6 h 24 min
